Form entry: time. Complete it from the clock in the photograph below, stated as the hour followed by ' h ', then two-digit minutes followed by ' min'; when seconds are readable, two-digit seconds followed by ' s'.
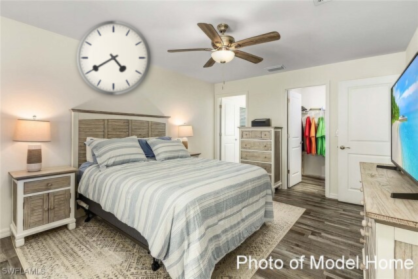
4 h 40 min
